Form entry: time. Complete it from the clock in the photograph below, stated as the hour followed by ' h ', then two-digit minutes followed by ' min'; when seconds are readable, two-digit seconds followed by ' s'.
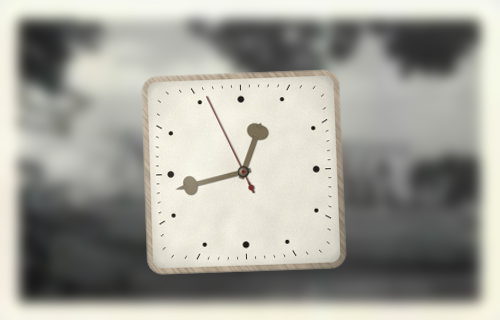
12 h 42 min 56 s
